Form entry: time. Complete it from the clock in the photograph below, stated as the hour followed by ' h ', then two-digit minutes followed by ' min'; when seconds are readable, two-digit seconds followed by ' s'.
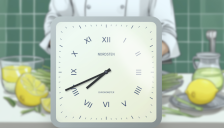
7 h 41 min
